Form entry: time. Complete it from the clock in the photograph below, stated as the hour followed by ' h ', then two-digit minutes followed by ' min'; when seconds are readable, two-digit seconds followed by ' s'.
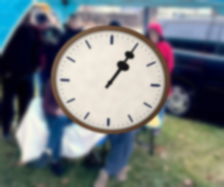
1 h 05 min
